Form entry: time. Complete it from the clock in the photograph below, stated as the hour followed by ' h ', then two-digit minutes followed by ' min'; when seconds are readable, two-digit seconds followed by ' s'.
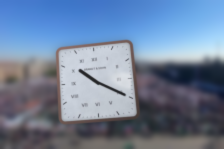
10 h 20 min
